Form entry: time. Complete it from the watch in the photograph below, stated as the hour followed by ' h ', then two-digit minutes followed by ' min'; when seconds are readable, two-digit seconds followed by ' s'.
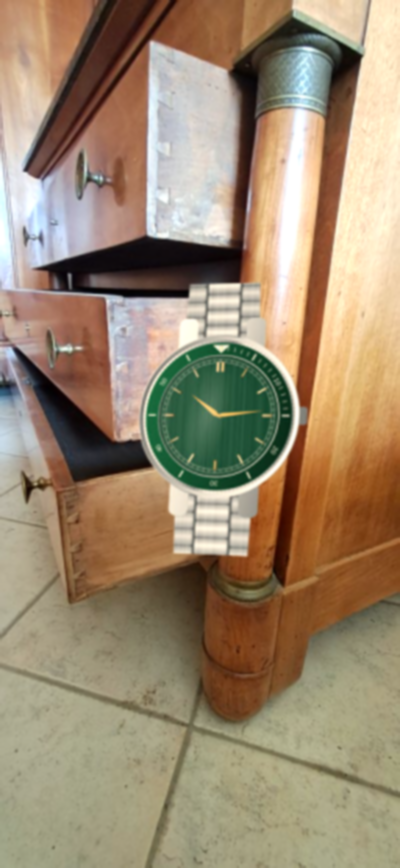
10 h 14 min
